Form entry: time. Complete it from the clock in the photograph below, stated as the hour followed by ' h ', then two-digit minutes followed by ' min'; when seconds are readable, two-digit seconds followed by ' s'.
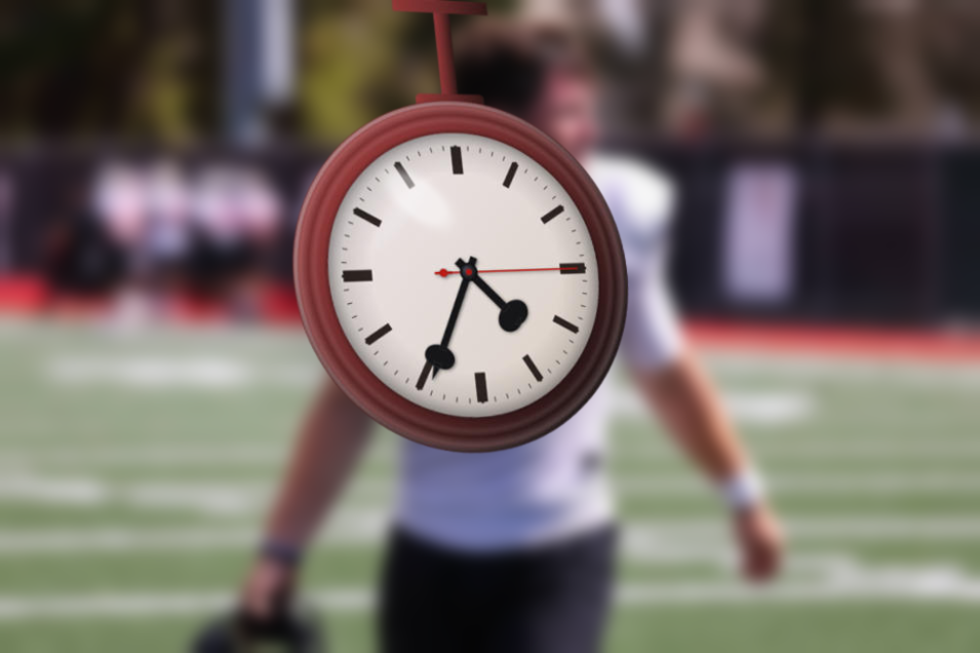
4 h 34 min 15 s
